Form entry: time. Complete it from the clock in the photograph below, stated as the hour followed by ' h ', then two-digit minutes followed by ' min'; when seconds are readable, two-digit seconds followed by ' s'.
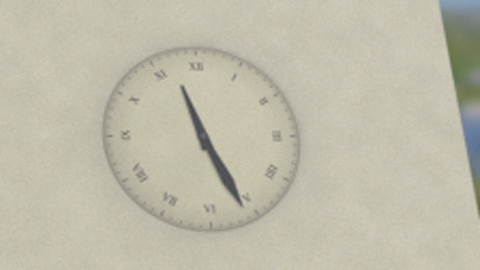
11 h 26 min
